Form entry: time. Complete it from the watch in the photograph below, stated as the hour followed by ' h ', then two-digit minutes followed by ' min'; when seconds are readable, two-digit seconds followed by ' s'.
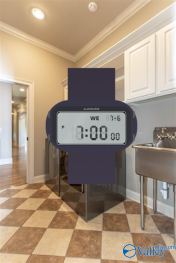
7 h 00 min 00 s
